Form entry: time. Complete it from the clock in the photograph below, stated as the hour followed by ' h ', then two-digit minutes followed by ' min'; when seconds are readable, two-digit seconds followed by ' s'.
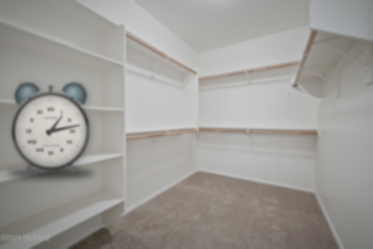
1 h 13 min
